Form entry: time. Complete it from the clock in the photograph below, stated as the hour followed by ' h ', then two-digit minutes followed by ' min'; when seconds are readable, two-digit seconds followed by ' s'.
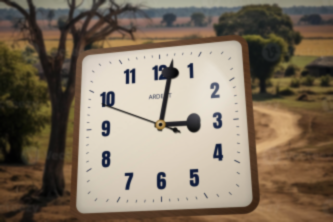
3 h 01 min 49 s
